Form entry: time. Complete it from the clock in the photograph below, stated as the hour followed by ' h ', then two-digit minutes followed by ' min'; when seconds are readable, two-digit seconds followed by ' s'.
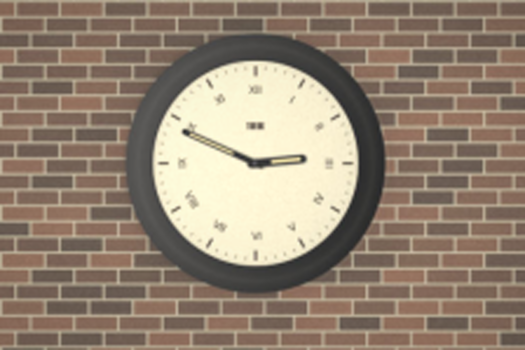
2 h 49 min
